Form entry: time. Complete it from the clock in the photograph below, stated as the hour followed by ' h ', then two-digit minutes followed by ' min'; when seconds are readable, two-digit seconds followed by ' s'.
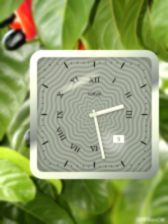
2 h 28 min
